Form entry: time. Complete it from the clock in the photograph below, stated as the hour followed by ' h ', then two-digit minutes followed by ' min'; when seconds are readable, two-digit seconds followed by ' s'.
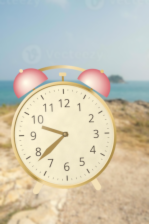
9 h 38 min
